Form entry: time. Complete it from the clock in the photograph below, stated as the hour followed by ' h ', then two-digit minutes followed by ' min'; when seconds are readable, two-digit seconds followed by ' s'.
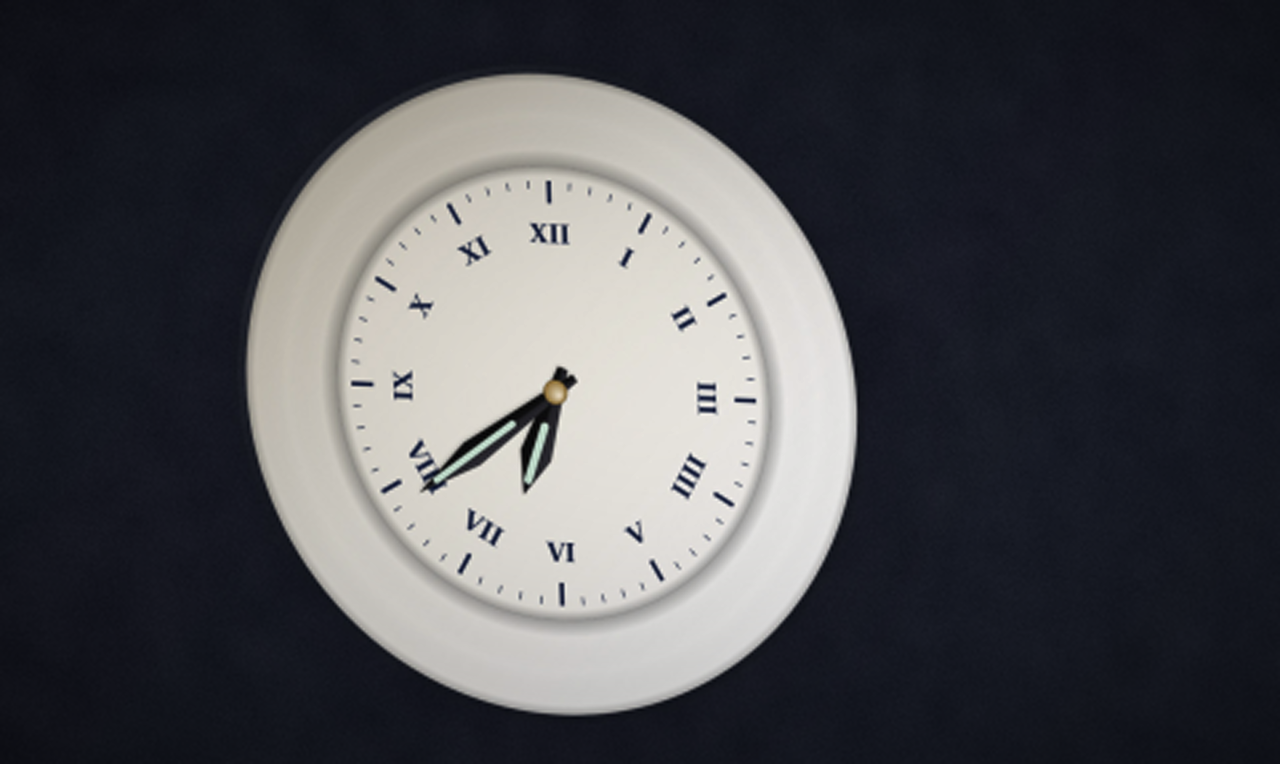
6 h 39 min
